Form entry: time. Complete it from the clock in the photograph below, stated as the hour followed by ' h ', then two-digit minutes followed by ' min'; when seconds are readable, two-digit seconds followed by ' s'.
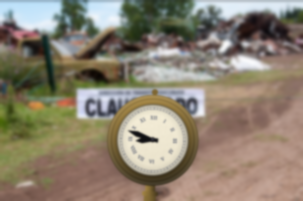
8 h 48 min
